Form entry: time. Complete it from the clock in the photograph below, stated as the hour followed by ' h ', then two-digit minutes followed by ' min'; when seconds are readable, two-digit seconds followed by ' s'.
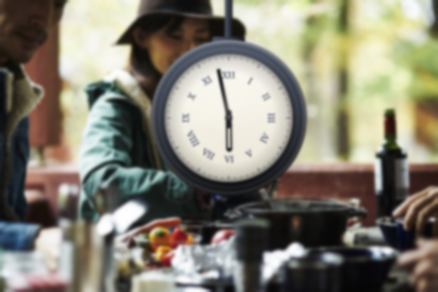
5 h 58 min
